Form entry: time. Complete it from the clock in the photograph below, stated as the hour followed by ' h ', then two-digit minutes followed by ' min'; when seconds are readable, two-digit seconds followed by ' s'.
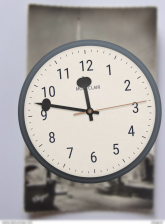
11 h 47 min 14 s
